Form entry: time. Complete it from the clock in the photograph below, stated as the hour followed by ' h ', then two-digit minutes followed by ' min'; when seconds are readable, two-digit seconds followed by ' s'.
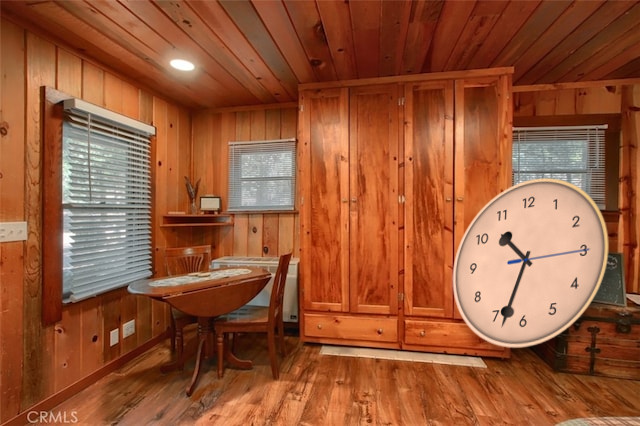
10 h 33 min 15 s
